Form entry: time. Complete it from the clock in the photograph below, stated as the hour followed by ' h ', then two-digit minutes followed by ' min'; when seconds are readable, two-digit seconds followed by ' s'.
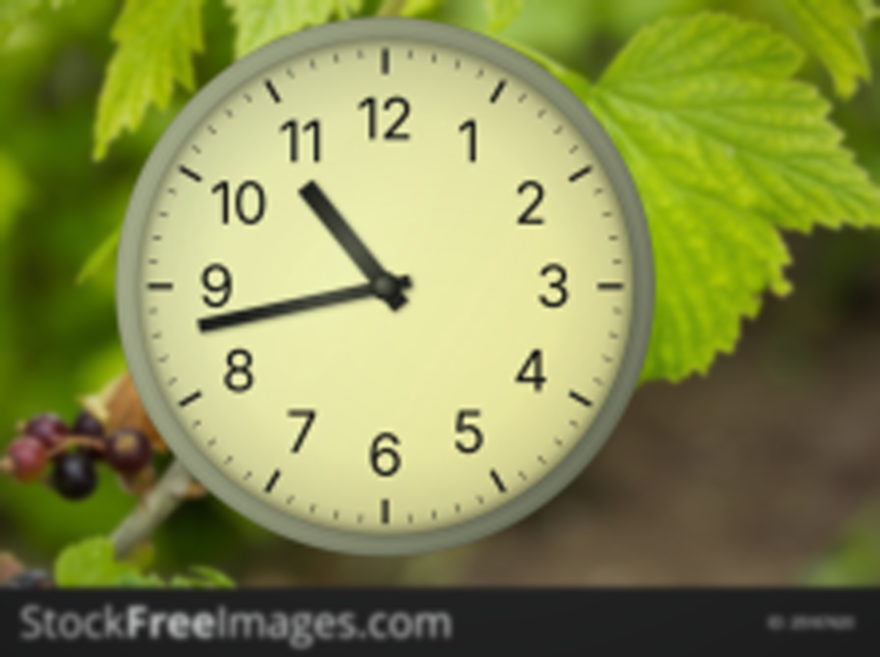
10 h 43 min
